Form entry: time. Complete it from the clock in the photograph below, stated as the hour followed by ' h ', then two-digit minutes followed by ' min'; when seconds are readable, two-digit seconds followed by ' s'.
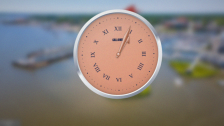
1 h 04 min
